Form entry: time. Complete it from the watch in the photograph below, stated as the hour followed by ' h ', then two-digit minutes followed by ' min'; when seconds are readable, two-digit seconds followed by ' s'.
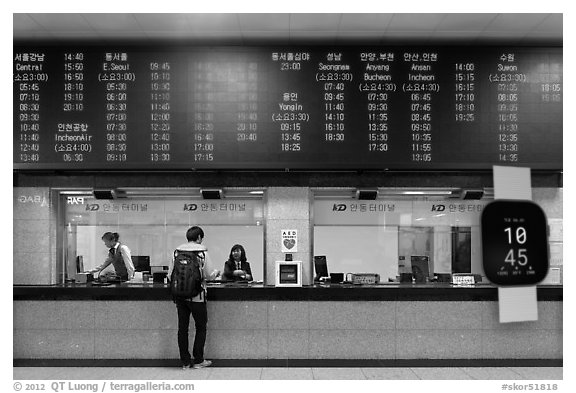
10 h 45 min
